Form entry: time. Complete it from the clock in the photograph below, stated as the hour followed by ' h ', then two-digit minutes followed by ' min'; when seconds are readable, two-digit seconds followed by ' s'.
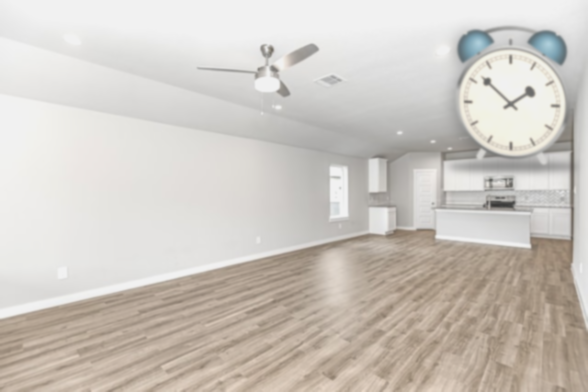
1 h 52 min
